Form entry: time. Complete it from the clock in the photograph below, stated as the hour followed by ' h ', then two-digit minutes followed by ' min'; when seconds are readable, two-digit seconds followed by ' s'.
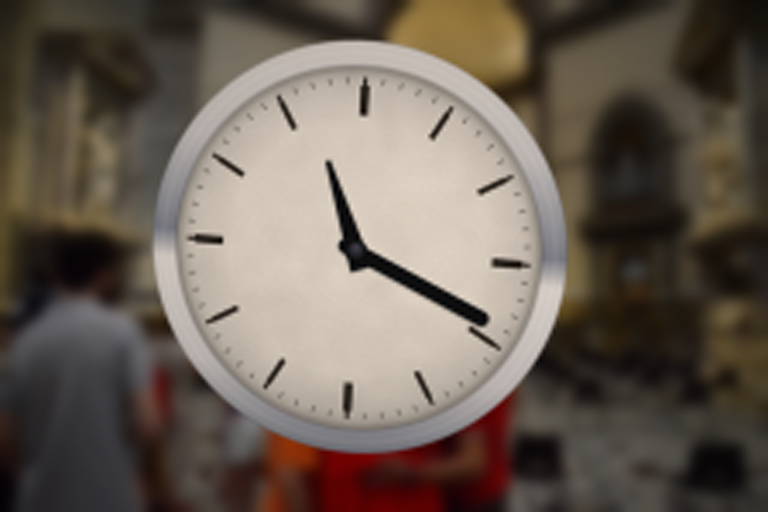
11 h 19 min
